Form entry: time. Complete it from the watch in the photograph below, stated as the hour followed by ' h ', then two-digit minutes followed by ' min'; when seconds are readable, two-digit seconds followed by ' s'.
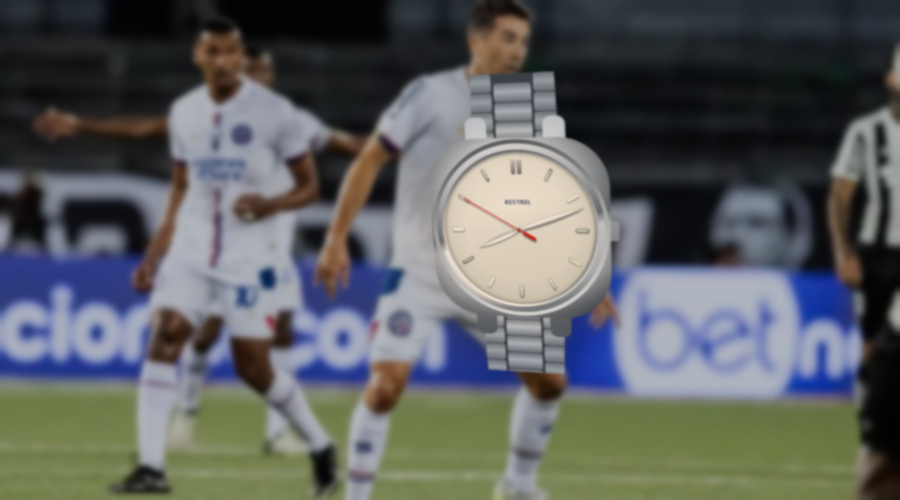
8 h 11 min 50 s
